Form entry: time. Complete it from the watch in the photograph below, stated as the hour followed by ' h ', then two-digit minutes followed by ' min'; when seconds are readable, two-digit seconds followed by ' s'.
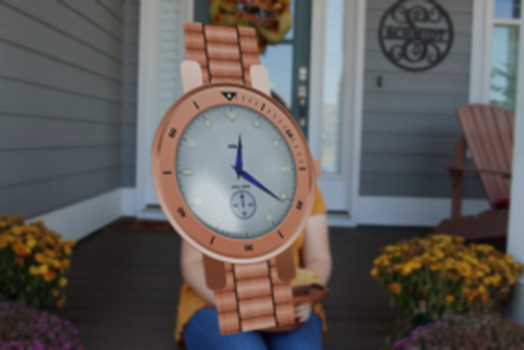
12 h 21 min
